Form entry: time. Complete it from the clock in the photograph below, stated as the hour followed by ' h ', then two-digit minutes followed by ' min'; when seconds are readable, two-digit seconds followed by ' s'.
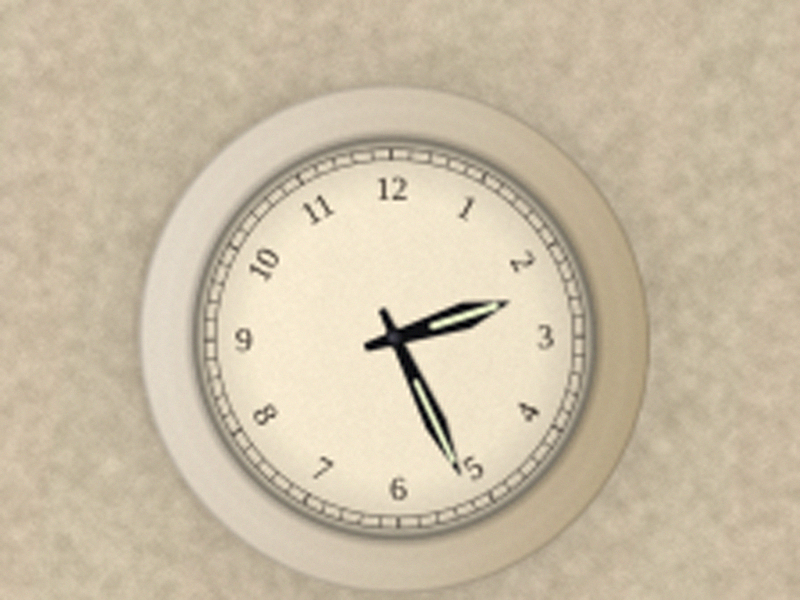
2 h 26 min
